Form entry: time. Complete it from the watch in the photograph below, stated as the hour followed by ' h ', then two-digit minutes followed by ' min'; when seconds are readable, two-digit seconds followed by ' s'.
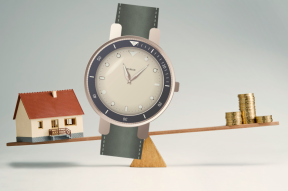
11 h 07 min
